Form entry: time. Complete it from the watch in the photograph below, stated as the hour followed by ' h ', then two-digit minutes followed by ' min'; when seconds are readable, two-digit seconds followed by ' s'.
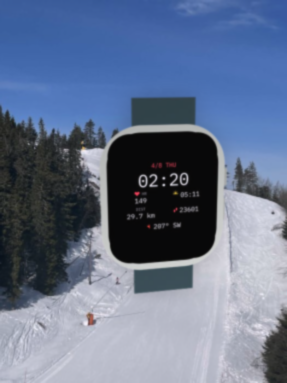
2 h 20 min
